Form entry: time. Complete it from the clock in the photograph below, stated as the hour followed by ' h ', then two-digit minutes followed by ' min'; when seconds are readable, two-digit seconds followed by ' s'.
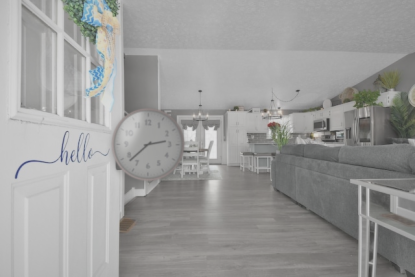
2 h 38 min
